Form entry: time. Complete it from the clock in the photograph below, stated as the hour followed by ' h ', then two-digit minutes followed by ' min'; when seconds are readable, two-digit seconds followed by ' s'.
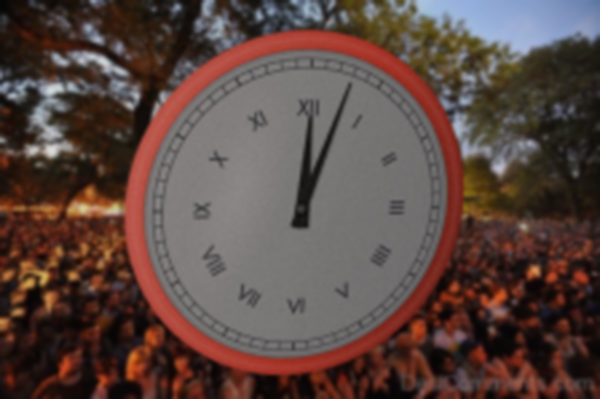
12 h 03 min
